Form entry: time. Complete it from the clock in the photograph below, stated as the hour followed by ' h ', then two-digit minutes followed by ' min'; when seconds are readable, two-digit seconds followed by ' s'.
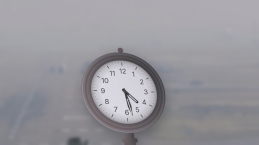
4 h 28 min
